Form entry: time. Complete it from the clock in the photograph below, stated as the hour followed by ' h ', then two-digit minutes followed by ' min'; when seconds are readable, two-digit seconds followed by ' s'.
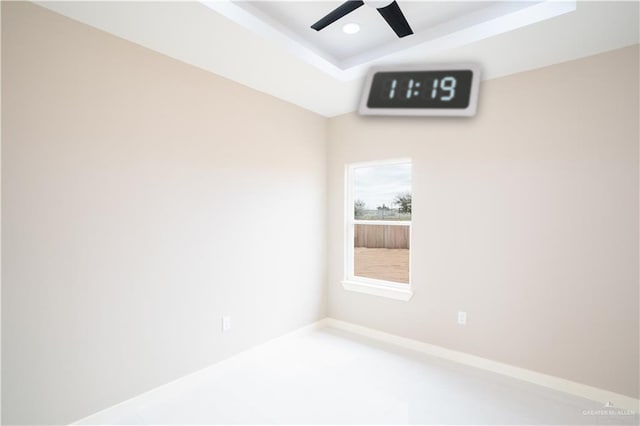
11 h 19 min
